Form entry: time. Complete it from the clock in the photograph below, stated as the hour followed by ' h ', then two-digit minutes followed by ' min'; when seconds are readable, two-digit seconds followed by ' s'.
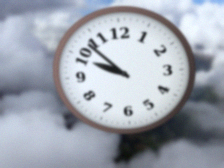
9 h 53 min
